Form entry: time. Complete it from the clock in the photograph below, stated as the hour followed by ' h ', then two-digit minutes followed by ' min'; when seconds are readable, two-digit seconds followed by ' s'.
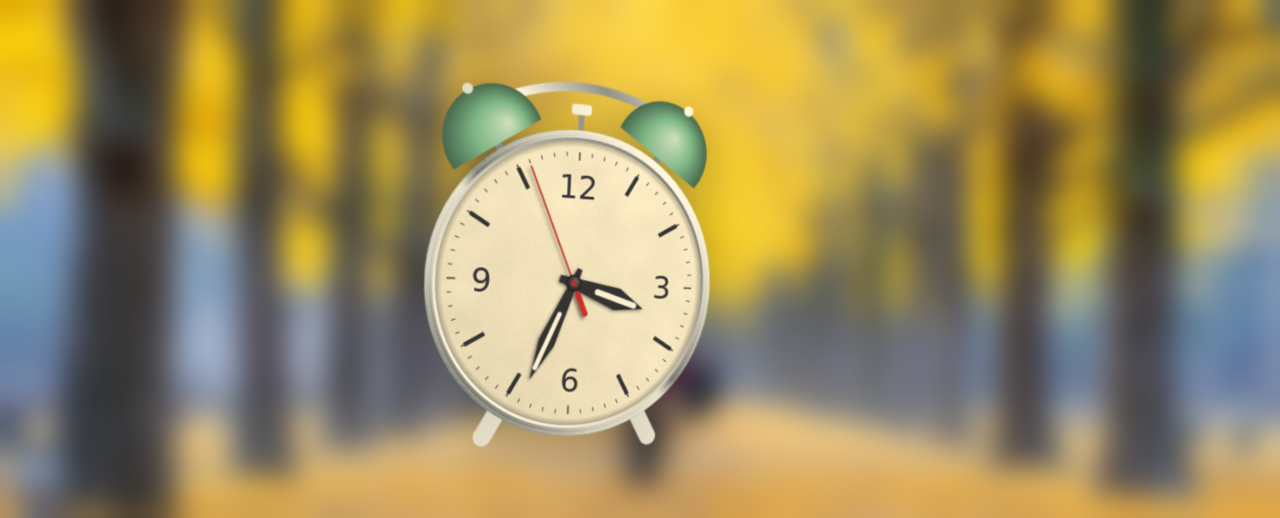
3 h 33 min 56 s
